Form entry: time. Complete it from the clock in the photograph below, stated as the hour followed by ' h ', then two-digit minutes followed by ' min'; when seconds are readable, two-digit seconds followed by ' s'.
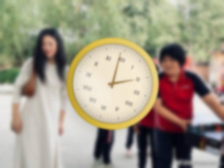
1 h 59 min
